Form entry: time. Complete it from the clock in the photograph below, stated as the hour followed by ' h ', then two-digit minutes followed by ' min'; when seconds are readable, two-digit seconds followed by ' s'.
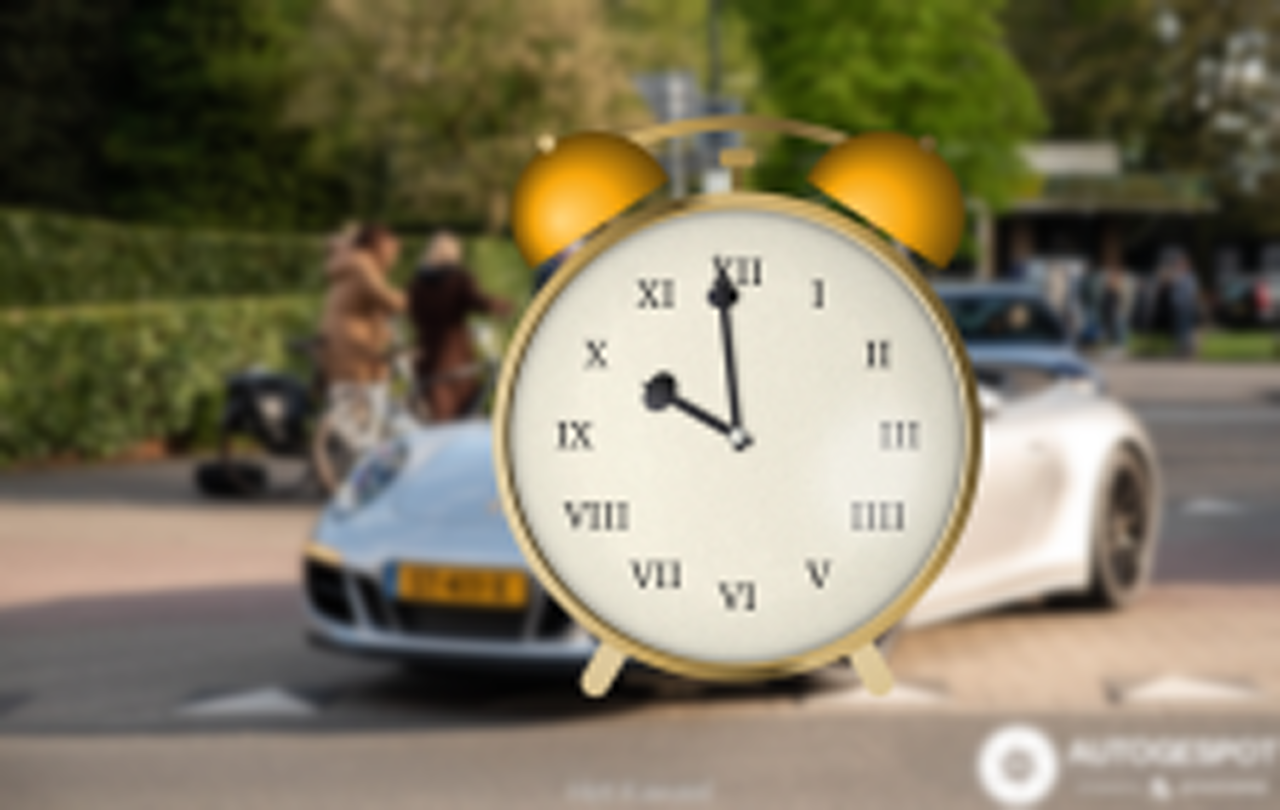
9 h 59 min
